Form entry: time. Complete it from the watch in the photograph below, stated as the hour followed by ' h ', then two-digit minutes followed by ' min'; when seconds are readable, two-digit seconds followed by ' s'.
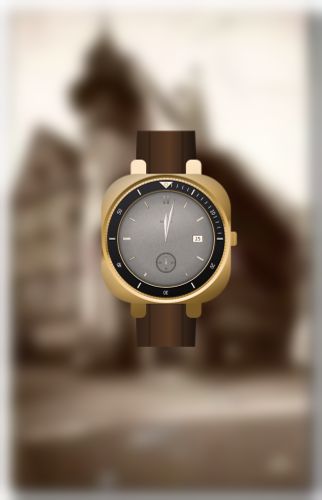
12 h 02 min
